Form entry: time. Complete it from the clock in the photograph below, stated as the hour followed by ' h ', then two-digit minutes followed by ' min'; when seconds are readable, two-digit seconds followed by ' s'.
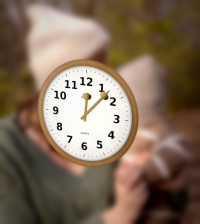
12 h 07 min
